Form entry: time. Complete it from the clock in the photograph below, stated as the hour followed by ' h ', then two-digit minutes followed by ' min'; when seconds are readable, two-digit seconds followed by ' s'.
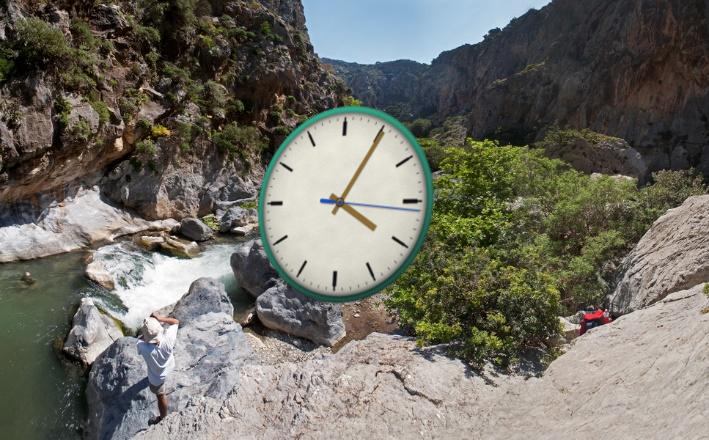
4 h 05 min 16 s
